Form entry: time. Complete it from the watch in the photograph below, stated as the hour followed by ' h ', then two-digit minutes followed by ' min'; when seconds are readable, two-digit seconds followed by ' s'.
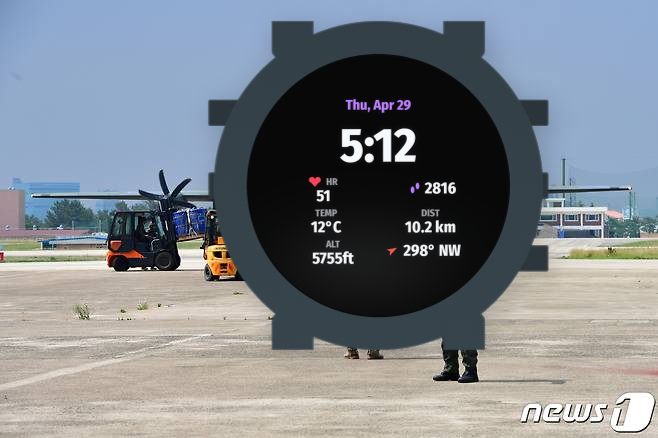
5 h 12 min
